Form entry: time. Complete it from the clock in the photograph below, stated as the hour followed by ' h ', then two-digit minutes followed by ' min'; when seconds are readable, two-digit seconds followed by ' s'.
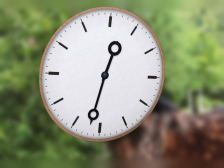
12 h 32 min
